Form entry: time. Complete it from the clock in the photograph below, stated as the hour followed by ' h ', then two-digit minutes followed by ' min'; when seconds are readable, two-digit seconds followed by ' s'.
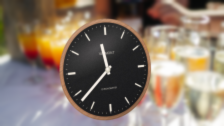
11 h 38 min
